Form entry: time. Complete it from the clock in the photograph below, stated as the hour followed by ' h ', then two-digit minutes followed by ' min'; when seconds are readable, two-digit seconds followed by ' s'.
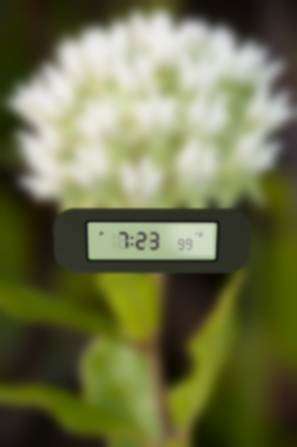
7 h 23 min
